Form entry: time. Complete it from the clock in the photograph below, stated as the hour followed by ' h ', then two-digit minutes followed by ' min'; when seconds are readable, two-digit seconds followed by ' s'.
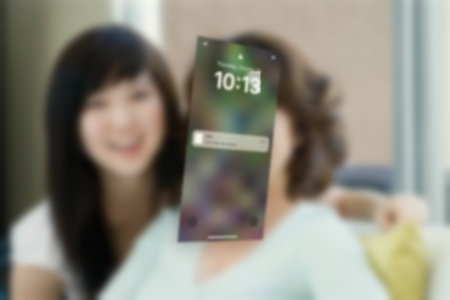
10 h 13 min
